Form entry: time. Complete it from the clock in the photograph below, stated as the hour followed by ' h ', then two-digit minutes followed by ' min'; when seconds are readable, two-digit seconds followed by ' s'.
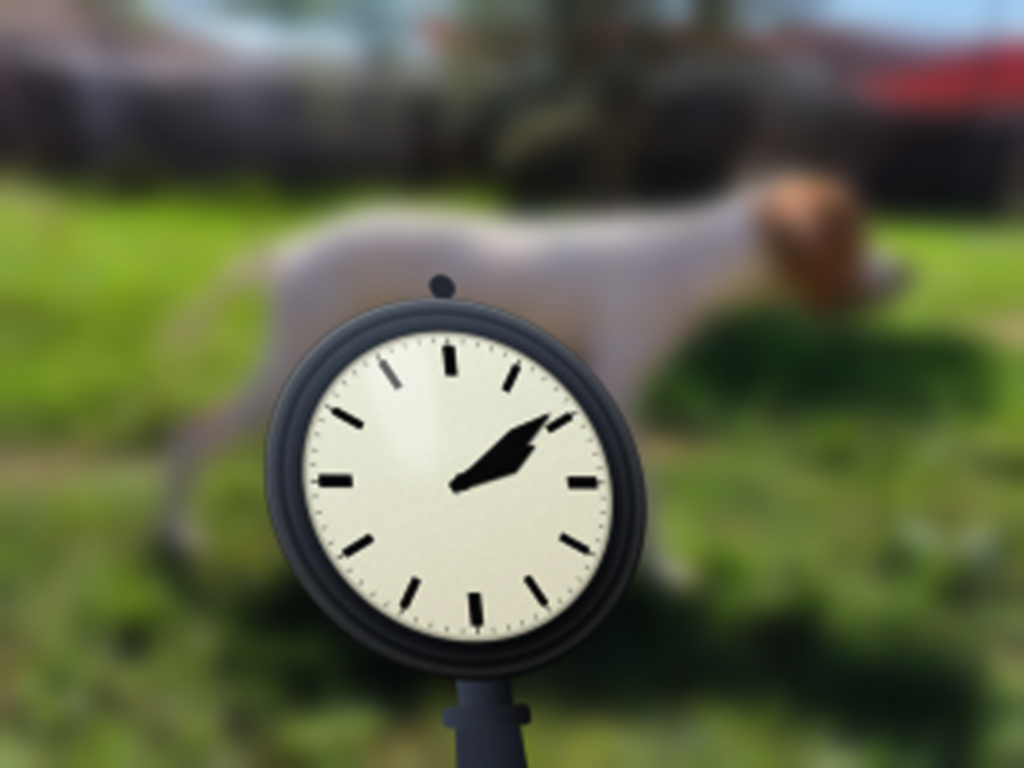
2 h 09 min
